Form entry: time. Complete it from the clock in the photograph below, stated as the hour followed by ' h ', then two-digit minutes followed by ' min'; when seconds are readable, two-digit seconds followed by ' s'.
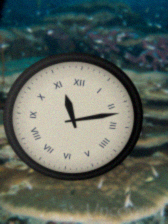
11 h 12 min
